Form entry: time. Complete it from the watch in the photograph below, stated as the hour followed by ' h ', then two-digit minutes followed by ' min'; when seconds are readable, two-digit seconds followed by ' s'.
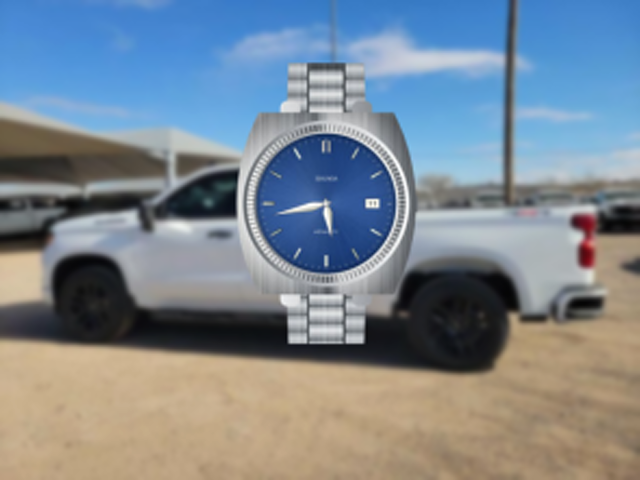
5 h 43 min
